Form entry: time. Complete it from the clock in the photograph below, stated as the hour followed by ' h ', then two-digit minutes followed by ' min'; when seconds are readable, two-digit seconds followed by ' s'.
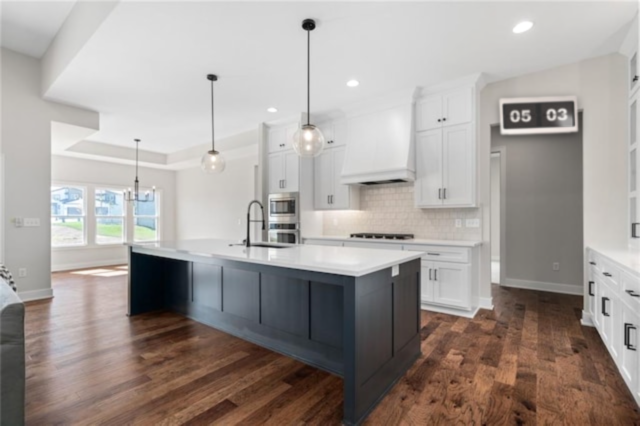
5 h 03 min
